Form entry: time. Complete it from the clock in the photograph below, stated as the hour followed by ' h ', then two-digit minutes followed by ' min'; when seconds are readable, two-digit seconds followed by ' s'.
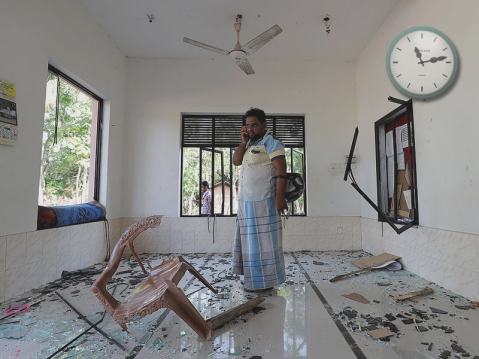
11 h 13 min
